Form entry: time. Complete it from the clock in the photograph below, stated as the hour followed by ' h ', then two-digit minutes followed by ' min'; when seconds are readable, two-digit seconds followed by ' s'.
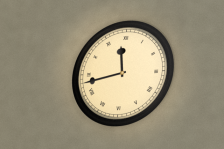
11 h 43 min
